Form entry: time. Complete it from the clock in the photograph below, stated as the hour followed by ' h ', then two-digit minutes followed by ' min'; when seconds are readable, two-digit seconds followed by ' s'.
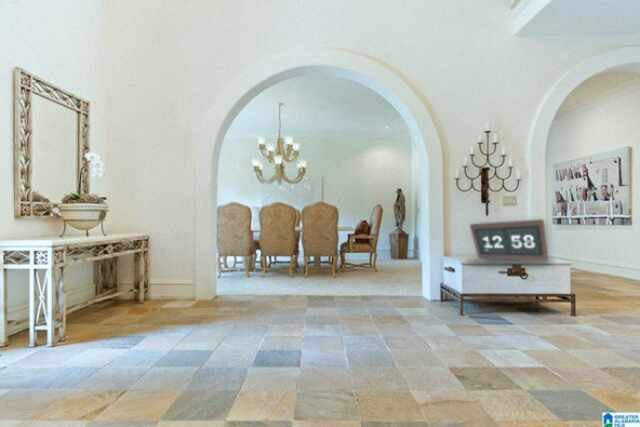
12 h 58 min
